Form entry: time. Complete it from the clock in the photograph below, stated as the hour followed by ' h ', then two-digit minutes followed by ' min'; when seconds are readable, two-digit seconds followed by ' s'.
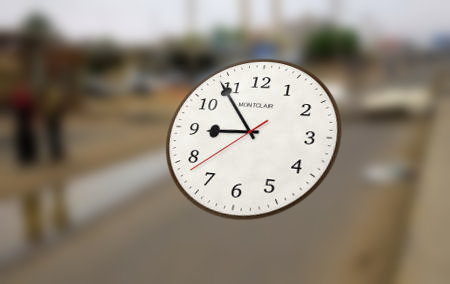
8 h 53 min 38 s
